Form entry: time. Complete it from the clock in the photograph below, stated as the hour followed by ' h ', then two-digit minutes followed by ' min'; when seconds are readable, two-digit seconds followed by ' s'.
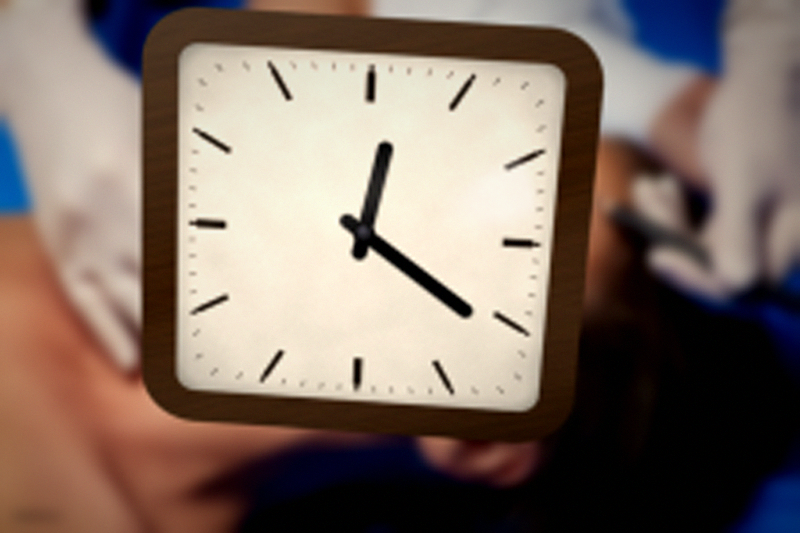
12 h 21 min
